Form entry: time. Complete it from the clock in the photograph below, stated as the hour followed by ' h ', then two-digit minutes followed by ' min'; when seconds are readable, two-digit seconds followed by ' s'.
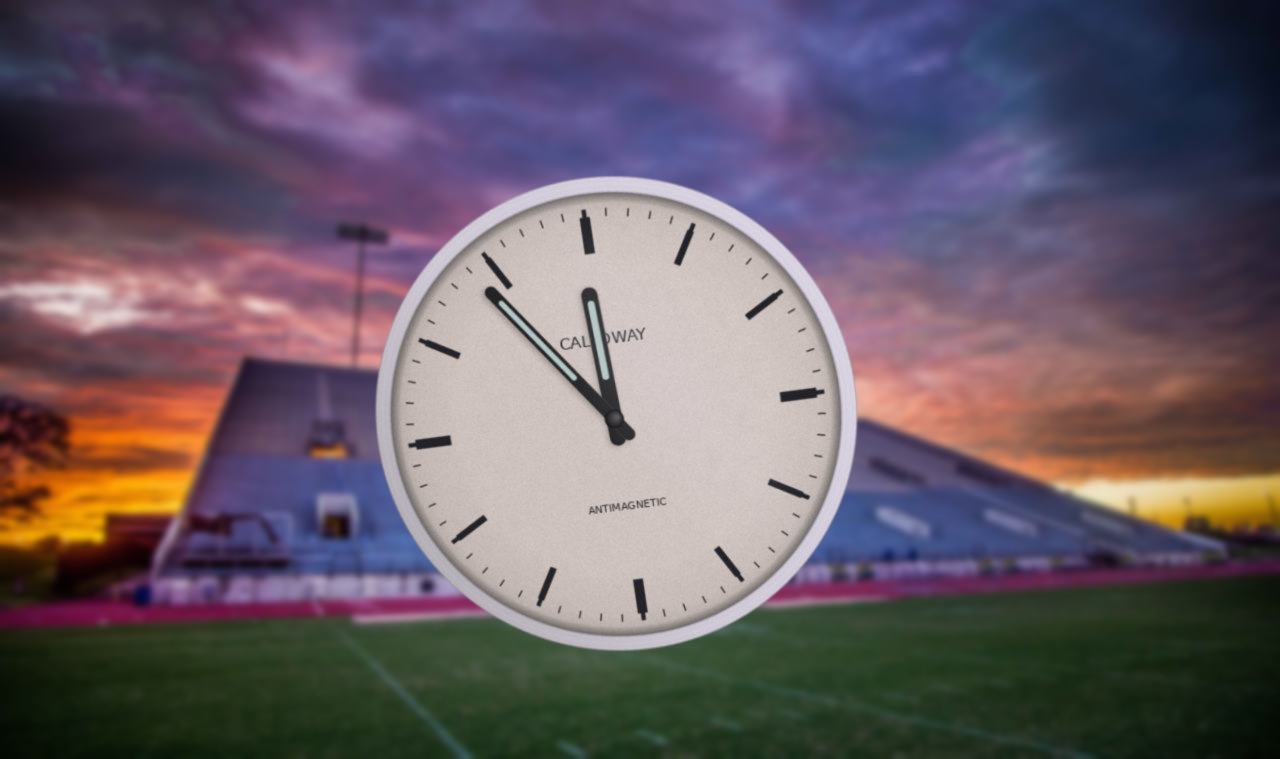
11 h 54 min
